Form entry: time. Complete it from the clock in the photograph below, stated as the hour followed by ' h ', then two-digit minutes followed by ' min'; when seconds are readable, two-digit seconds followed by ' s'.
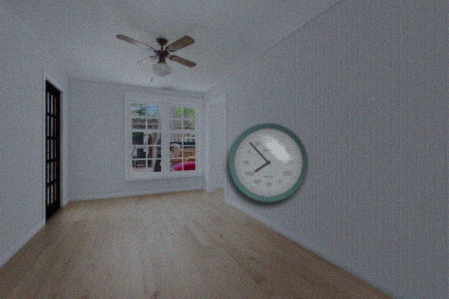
7 h 53 min
